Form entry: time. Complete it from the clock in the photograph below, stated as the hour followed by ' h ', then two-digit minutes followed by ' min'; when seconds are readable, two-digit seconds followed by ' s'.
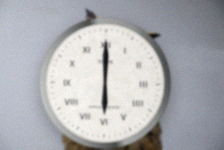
6 h 00 min
